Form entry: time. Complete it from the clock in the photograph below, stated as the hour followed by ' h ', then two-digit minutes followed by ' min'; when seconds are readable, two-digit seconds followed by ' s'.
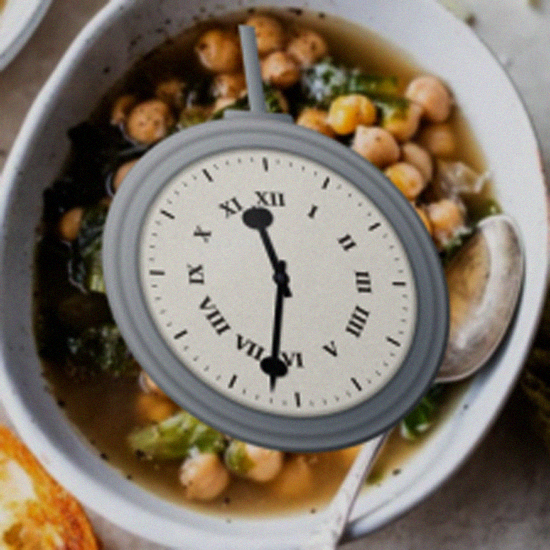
11 h 32 min
